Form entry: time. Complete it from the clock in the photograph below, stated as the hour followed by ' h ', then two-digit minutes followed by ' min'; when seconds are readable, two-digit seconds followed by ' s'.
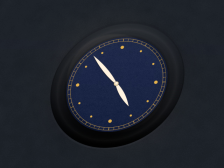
4 h 53 min
